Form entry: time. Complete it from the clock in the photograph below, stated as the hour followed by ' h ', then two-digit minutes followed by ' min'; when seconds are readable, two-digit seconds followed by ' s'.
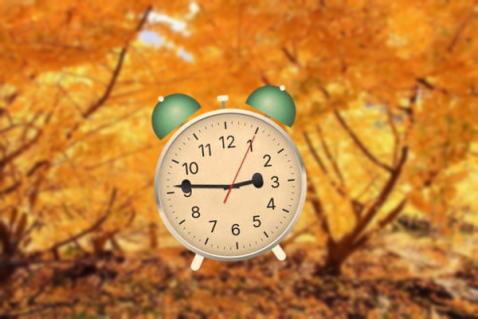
2 h 46 min 05 s
